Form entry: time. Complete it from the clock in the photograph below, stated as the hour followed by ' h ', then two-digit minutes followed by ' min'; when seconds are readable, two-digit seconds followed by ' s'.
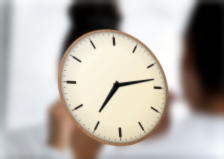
7 h 13 min
